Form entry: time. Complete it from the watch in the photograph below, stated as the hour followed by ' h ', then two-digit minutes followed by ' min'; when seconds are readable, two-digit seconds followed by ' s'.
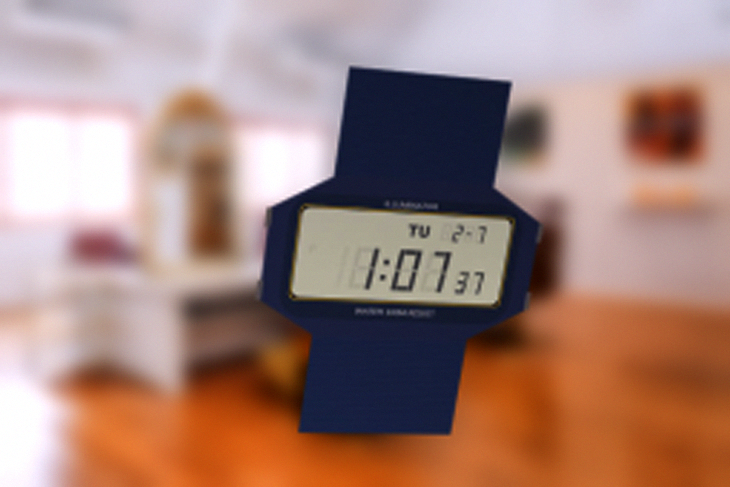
1 h 07 min 37 s
